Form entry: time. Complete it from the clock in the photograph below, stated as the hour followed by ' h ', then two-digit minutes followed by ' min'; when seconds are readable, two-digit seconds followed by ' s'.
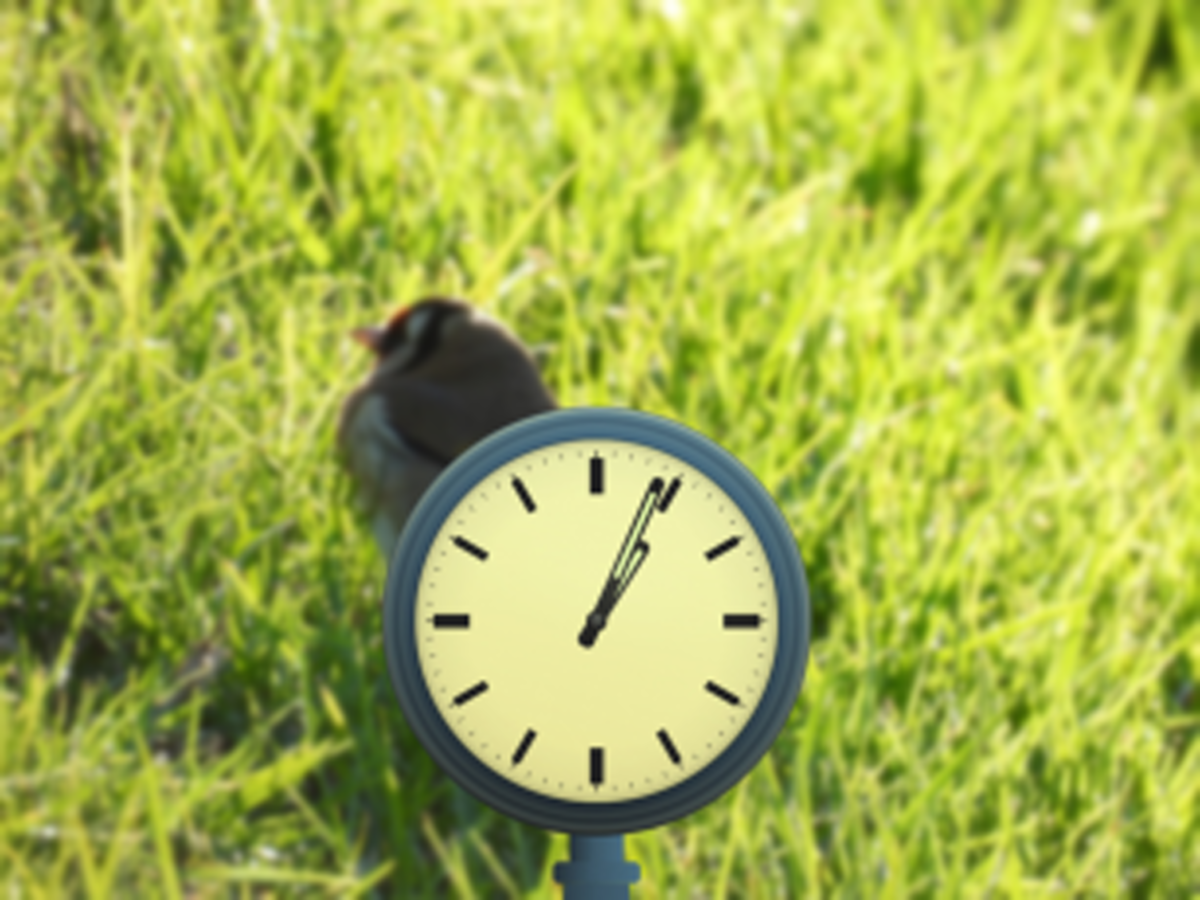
1 h 04 min
